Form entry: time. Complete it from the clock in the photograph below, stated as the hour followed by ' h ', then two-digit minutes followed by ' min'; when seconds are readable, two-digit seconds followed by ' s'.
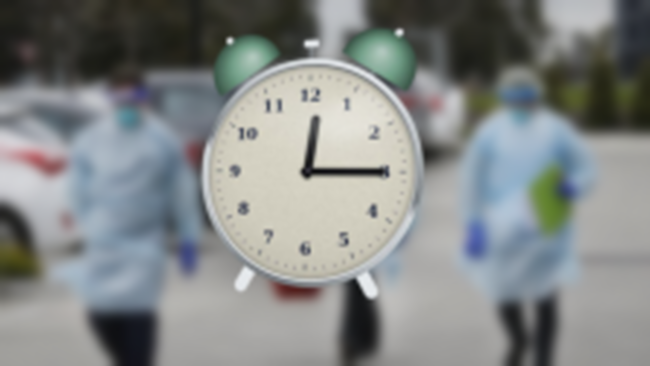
12 h 15 min
